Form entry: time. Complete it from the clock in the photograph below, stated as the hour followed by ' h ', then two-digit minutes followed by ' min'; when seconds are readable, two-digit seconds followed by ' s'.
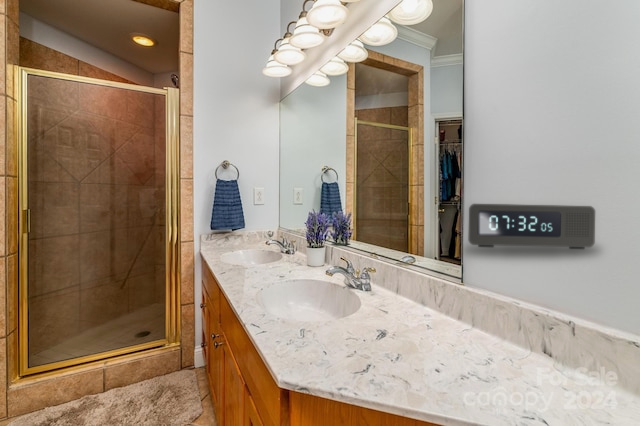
7 h 32 min
